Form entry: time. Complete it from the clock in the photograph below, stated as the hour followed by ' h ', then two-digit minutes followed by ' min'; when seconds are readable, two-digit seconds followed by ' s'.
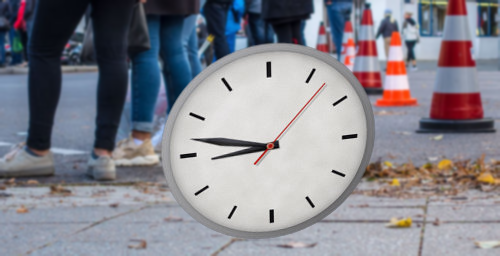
8 h 47 min 07 s
